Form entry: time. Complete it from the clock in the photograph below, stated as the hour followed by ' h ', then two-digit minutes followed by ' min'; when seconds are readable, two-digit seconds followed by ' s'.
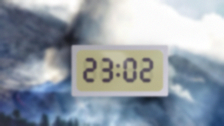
23 h 02 min
